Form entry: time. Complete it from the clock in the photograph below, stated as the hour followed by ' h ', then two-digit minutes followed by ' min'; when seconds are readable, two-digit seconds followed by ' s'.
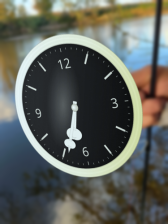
6 h 34 min
